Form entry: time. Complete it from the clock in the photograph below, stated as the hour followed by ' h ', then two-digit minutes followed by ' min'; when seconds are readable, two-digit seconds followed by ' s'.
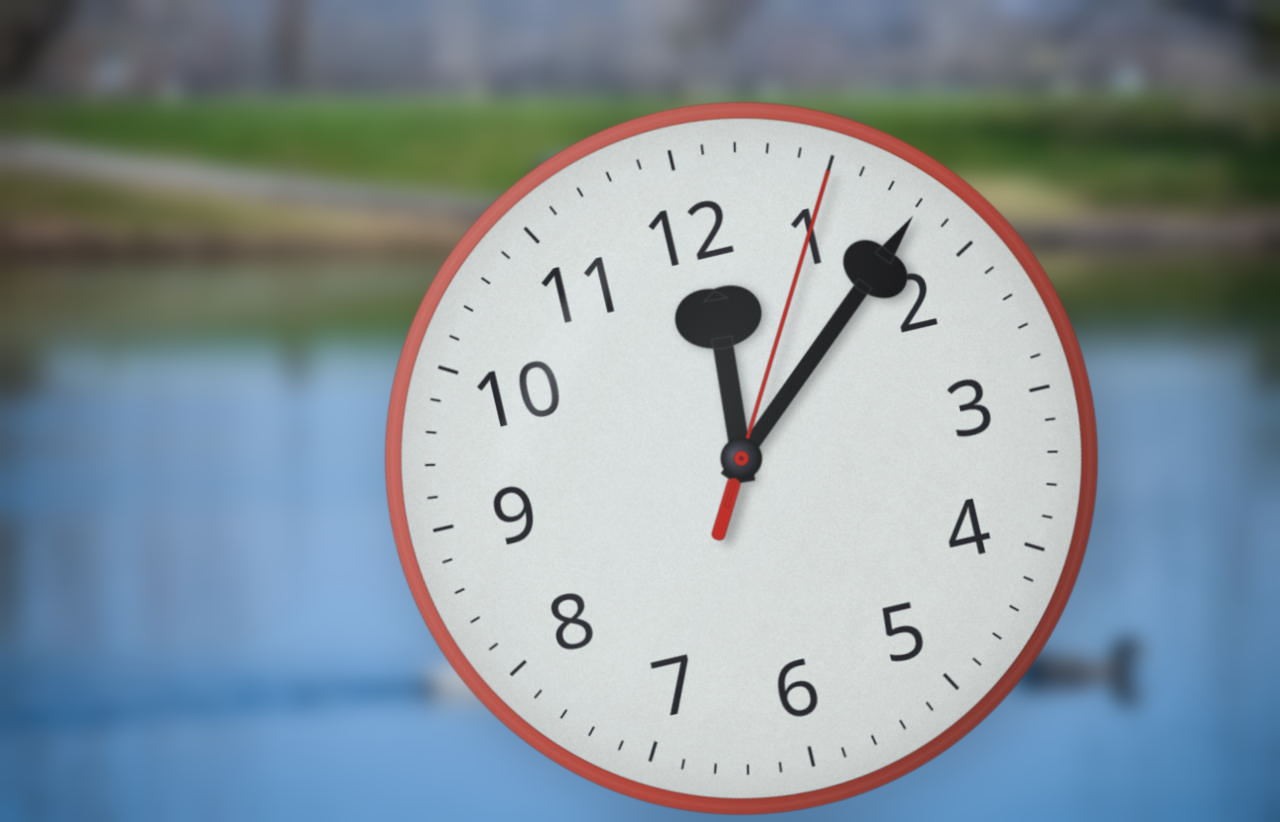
12 h 08 min 05 s
